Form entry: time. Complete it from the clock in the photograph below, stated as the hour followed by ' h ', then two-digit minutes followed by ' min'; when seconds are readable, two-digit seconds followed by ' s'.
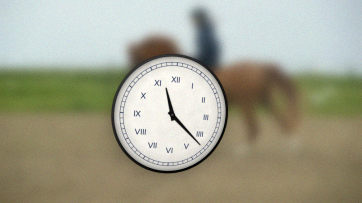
11 h 22 min
